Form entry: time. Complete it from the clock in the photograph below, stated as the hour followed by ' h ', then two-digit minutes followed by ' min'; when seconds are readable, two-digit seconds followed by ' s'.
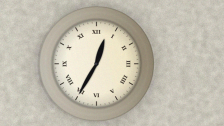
12 h 35 min
